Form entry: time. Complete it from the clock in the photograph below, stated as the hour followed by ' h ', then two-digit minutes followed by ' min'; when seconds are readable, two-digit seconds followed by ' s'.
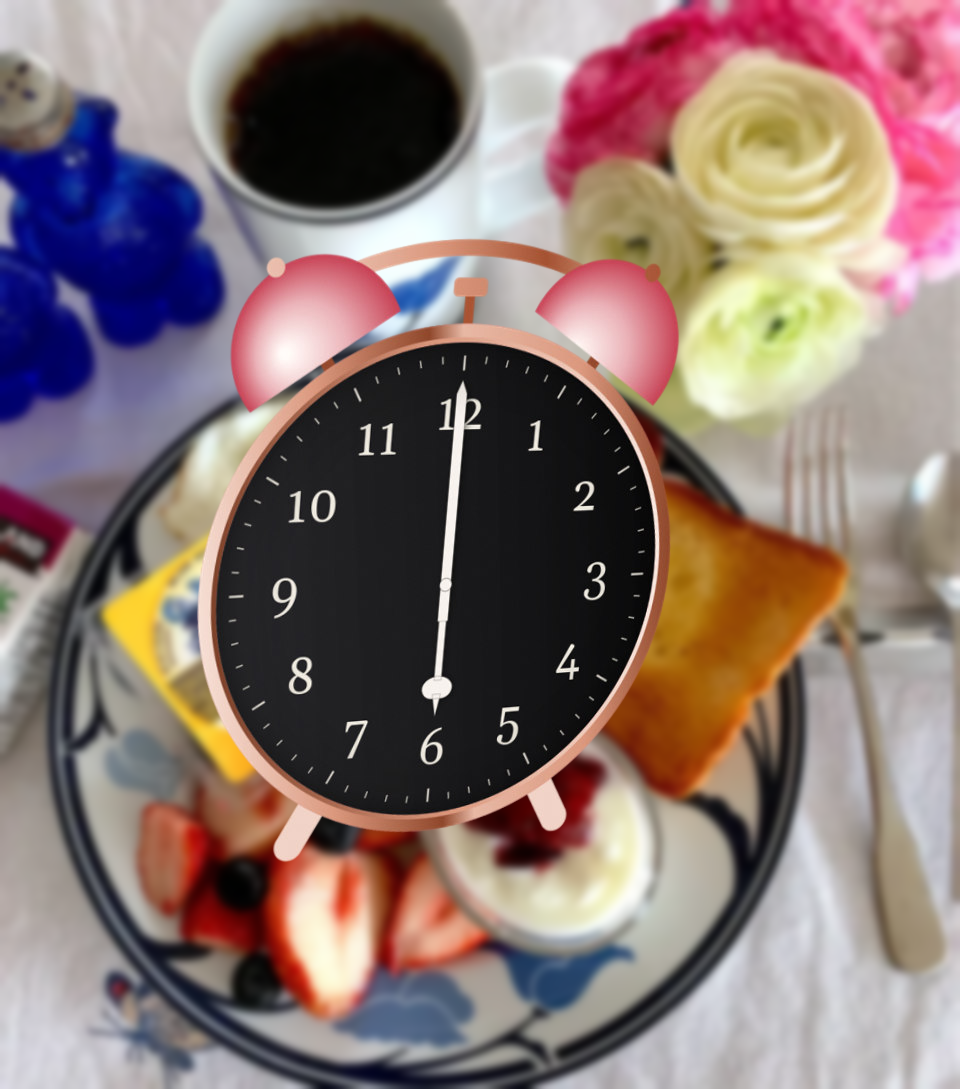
6 h 00 min
